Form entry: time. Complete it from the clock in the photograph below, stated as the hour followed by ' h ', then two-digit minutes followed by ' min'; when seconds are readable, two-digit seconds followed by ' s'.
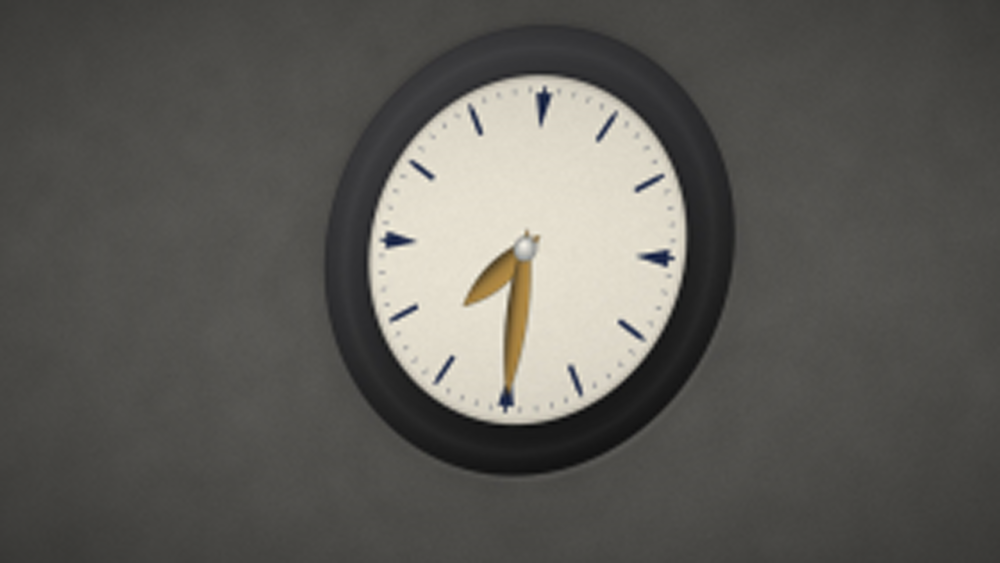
7 h 30 min
